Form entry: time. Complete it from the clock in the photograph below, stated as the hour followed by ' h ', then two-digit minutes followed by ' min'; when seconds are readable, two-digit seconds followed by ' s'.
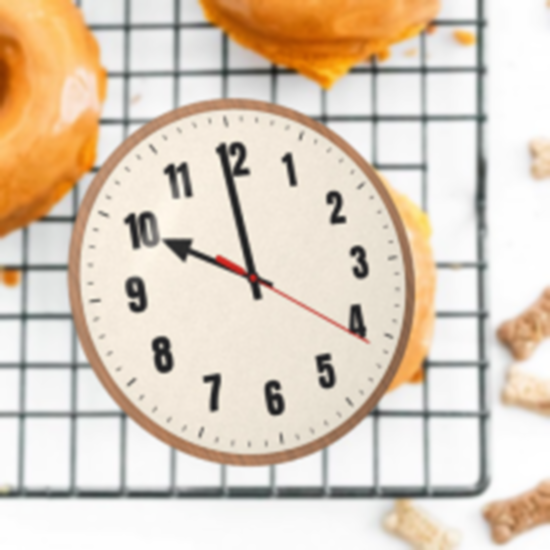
9 h 59 min 21 s
